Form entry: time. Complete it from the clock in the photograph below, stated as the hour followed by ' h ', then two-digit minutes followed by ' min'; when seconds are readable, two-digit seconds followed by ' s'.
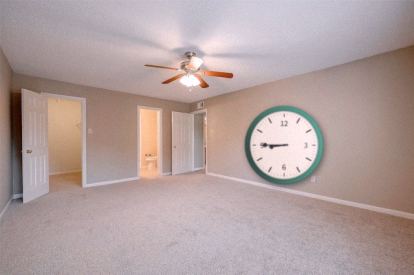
8 h 45 min
